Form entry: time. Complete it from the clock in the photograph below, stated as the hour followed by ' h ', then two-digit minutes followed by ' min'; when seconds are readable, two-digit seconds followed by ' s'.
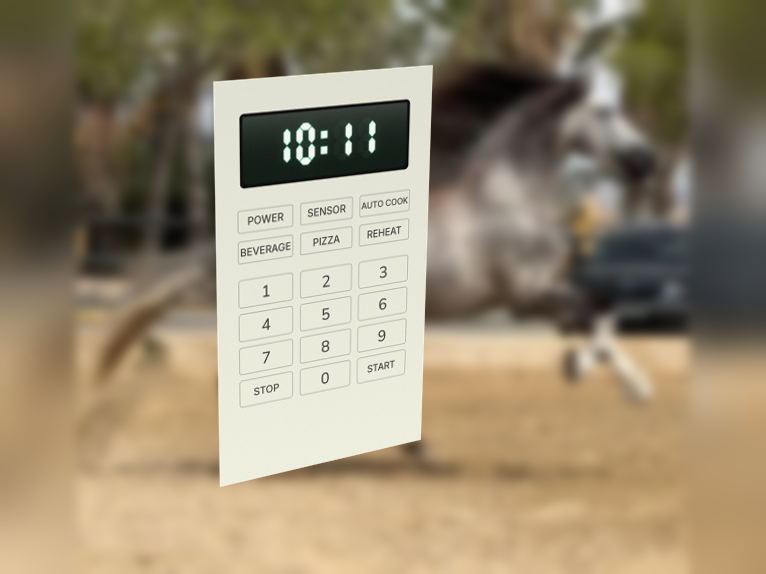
10 h 11 min
